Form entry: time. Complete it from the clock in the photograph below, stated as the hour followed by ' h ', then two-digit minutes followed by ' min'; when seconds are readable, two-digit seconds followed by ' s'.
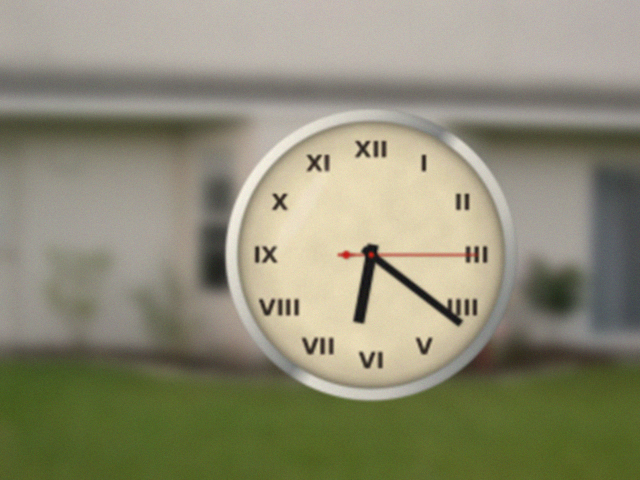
6 h 21 min 15 s
